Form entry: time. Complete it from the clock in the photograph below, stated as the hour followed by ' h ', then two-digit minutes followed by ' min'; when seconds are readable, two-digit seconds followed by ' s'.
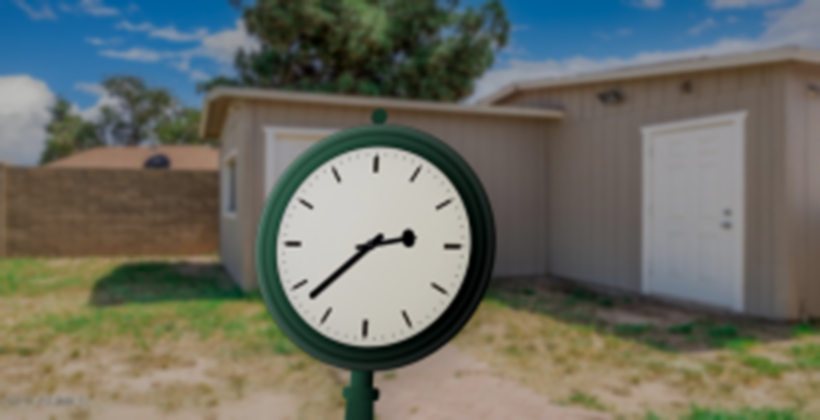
2 h 38 min
